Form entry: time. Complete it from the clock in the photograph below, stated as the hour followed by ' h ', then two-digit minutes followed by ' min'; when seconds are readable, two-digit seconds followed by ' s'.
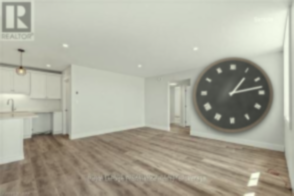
1 h 13 min
